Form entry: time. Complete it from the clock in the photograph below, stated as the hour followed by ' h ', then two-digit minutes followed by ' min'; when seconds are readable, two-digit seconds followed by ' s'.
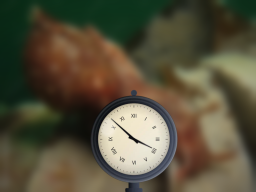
3 h 52 min
